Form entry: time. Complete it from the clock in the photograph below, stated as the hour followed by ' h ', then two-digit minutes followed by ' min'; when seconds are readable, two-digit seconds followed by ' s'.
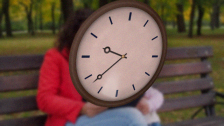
9 h 38 min
